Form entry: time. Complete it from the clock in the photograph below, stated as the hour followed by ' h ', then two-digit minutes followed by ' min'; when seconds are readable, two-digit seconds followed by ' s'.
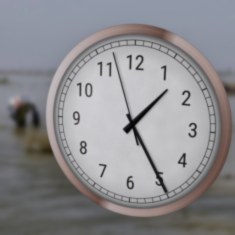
1 h 24 min 57 s
